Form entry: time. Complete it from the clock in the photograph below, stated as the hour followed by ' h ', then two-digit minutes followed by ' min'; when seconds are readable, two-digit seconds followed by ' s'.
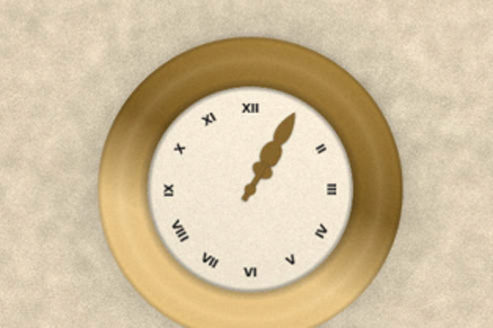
1 h 05 min
